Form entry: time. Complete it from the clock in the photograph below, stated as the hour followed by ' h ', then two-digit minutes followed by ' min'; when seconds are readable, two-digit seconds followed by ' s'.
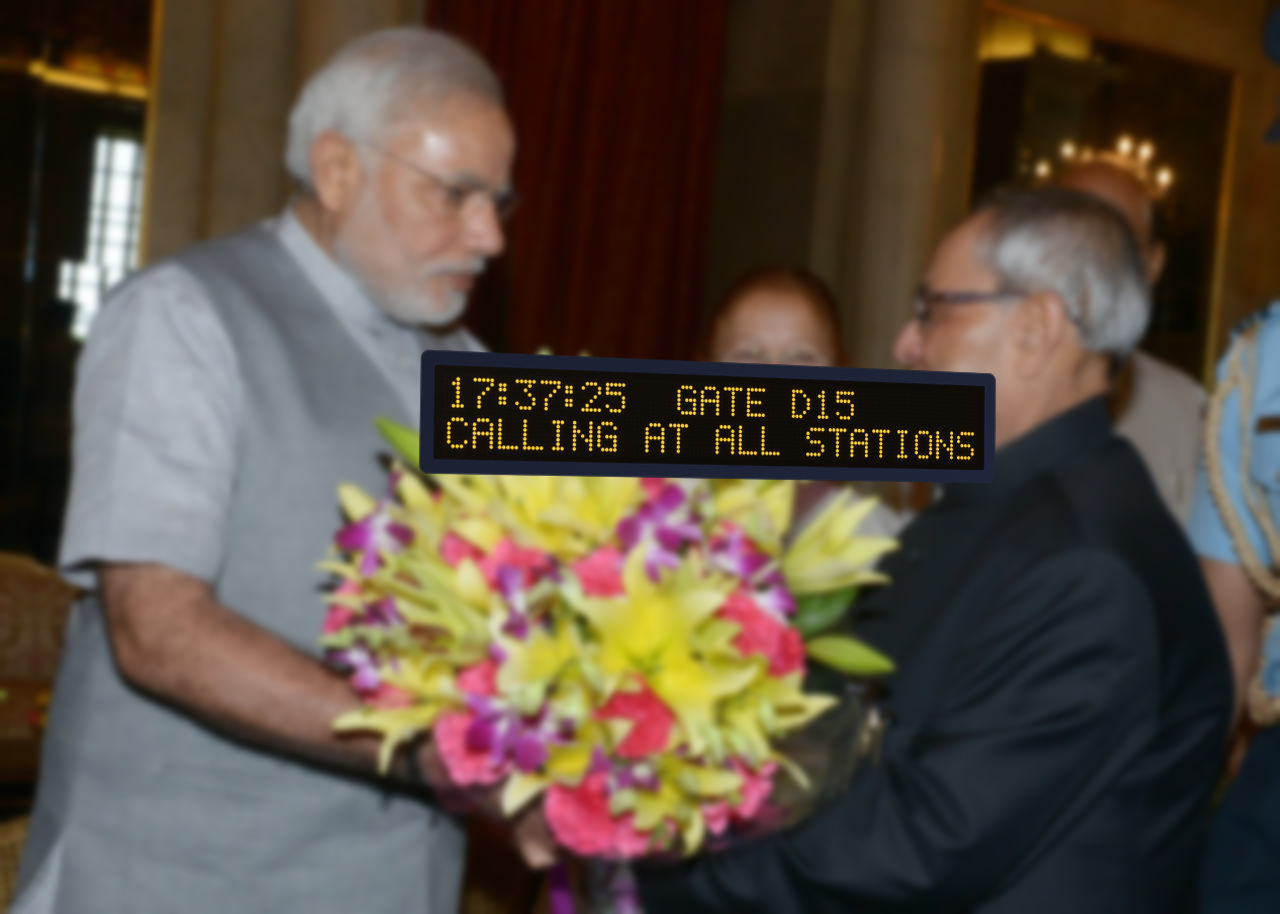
17 h 37 min 25 s
